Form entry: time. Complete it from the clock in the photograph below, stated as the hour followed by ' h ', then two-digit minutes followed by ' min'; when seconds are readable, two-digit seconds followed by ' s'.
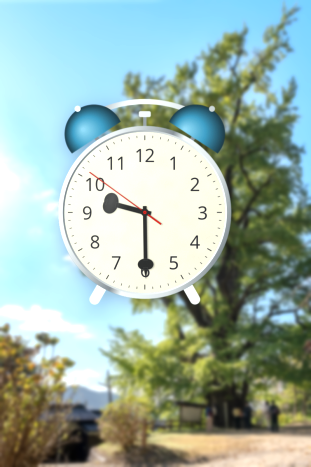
9 h 29 min 51 s
